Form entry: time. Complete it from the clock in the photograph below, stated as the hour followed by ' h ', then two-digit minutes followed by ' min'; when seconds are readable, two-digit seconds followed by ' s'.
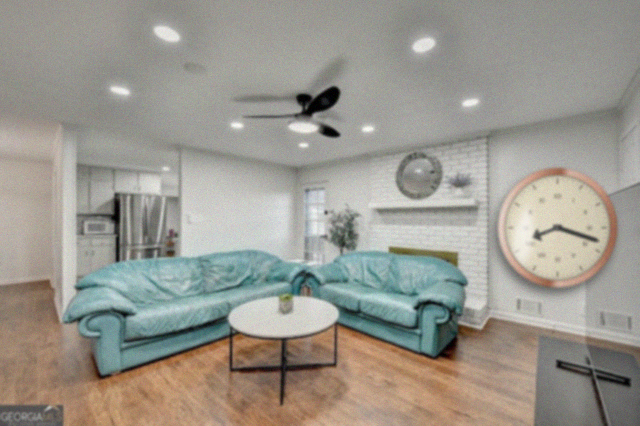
8 h 18 min
